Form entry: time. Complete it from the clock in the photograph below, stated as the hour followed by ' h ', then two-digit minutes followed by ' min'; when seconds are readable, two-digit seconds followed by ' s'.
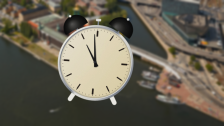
10 h 59 min
